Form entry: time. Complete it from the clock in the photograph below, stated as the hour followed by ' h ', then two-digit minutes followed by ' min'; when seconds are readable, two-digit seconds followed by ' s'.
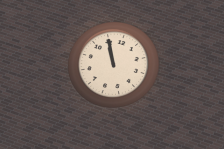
10 h 55 min
